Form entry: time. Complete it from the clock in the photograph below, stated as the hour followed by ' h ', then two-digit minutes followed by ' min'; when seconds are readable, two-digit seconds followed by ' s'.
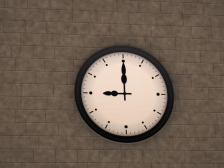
9 h 00 min
